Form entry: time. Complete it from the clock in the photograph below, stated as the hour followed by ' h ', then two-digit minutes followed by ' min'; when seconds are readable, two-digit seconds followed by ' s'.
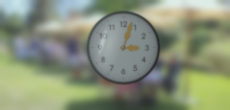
3 h 03 min
